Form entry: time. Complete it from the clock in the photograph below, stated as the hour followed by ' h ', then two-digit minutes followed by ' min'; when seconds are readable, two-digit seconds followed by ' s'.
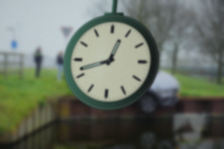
12 h 42 min
